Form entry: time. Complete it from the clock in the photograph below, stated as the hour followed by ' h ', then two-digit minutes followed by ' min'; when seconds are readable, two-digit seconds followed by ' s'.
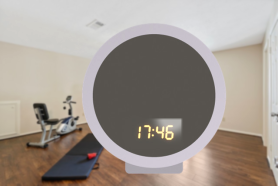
17 h 46 min
